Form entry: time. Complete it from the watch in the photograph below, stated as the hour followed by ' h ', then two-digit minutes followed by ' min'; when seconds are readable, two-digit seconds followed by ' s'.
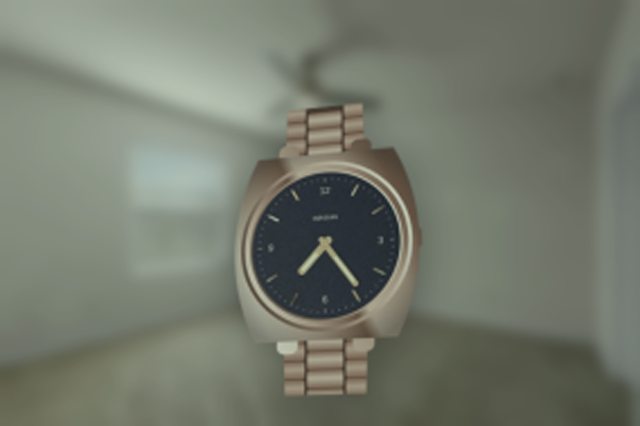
7 h 24 min
